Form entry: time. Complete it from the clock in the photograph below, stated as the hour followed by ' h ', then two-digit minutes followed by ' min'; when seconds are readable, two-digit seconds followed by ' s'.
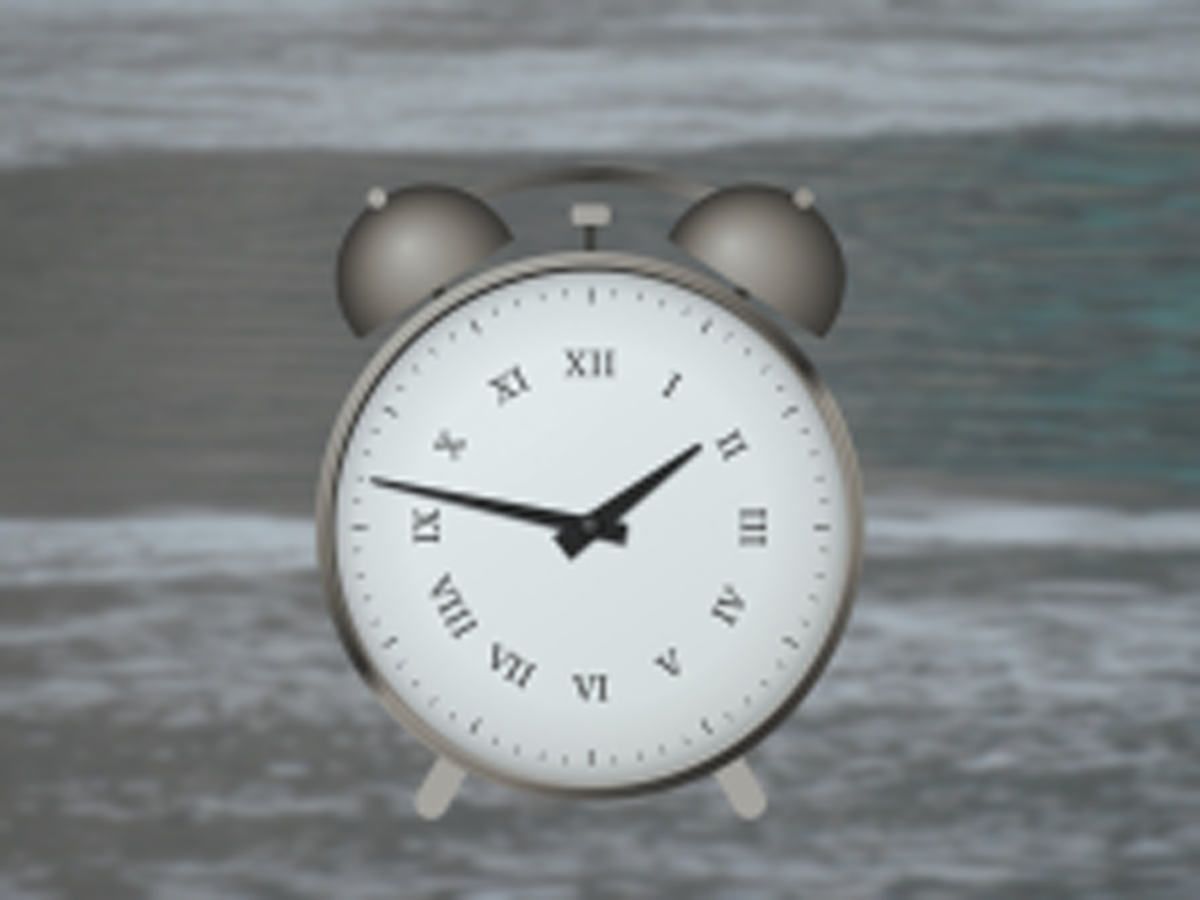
1 h 47 min
